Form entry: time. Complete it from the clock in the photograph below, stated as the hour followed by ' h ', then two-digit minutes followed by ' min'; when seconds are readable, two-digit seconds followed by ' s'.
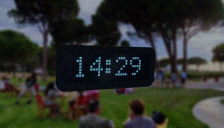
14 h 29 min
